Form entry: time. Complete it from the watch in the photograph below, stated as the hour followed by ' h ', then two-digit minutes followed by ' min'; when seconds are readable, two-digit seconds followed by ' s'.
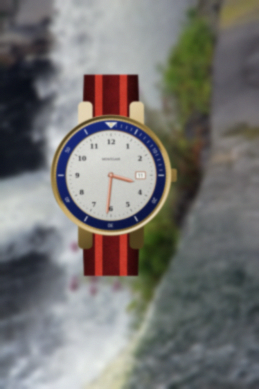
3 h 31 min
